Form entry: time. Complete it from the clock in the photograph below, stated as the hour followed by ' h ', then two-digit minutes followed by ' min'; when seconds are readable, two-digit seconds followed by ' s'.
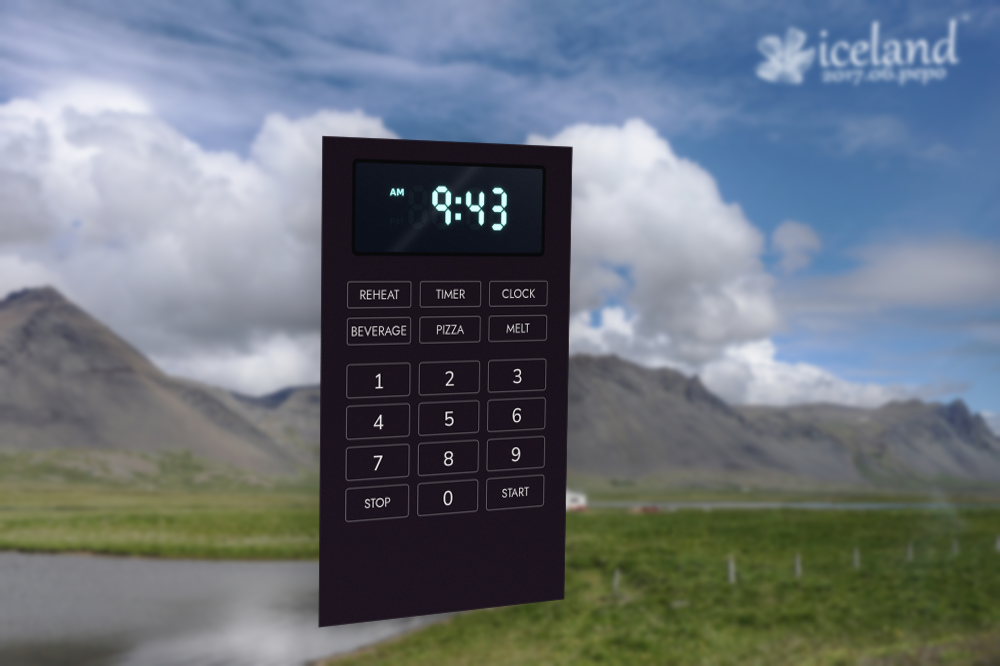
9 h 43 min
